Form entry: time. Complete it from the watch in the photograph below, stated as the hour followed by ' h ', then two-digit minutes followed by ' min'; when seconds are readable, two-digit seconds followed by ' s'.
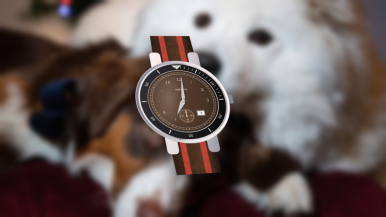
7 h 01 min
